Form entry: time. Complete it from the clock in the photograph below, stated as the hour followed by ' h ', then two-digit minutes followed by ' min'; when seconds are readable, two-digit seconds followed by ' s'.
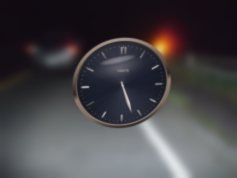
5 h 27 min
